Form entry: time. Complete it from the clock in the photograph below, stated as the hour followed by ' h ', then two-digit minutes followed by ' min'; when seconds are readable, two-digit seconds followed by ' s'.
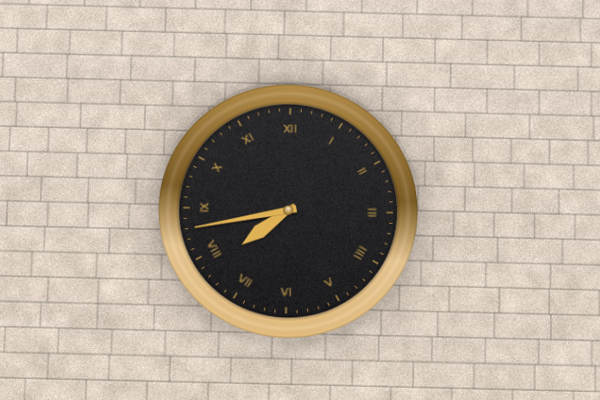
7 h 43 min
